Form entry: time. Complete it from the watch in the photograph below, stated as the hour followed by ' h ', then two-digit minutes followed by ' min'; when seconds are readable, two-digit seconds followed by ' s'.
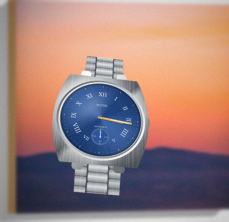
3 h 16 min
